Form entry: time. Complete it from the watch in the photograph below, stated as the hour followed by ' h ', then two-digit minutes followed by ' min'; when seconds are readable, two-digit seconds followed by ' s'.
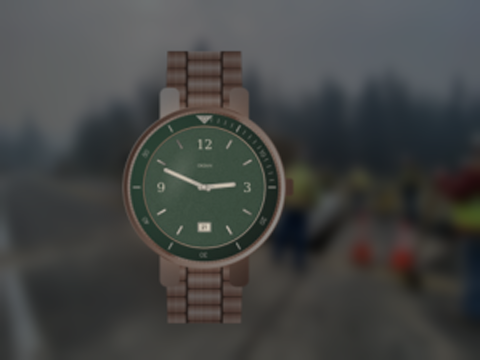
2 h 49 min
